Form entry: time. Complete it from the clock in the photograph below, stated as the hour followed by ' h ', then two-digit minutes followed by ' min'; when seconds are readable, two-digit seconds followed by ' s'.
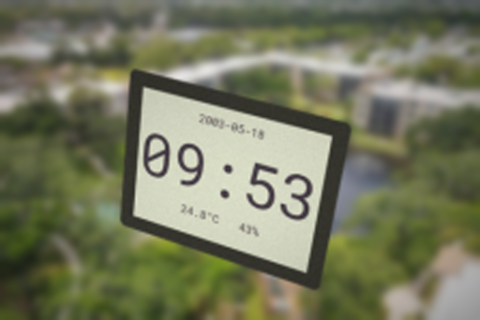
9 h 53 min
